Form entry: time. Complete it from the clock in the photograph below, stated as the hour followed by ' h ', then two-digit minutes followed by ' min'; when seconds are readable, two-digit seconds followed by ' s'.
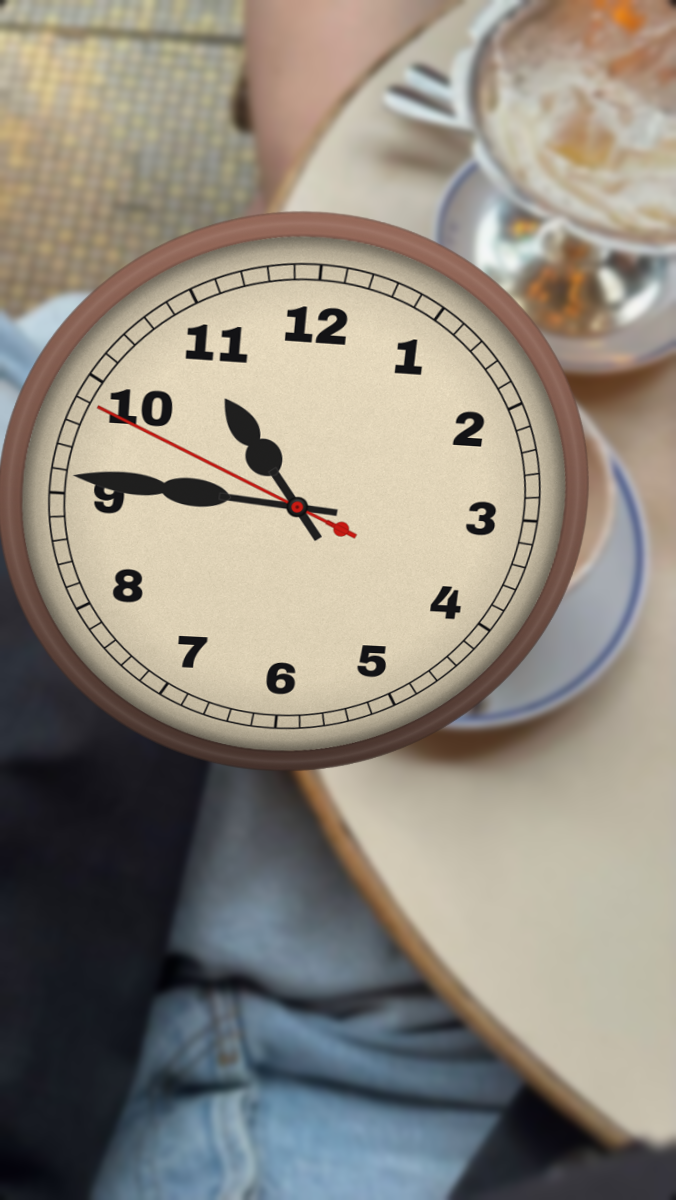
10 h 45 min 49 s
